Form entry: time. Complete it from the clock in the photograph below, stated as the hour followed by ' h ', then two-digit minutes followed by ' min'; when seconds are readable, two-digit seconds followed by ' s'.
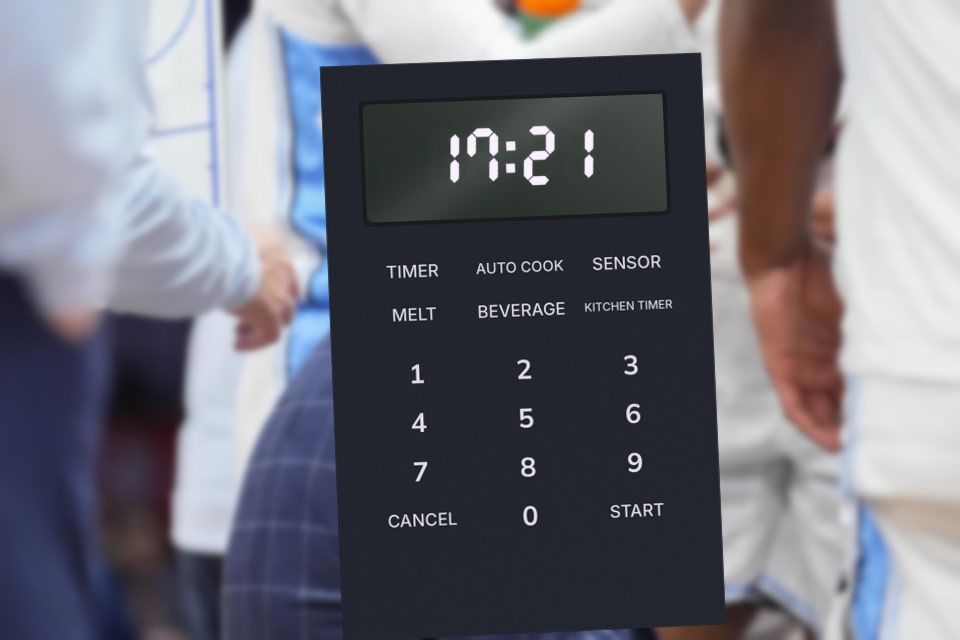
17 h 21 min
